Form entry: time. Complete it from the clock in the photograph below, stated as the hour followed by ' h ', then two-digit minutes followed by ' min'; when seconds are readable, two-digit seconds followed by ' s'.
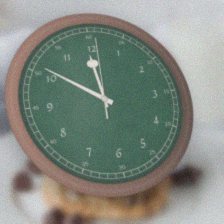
11 h 51 min 01 s
